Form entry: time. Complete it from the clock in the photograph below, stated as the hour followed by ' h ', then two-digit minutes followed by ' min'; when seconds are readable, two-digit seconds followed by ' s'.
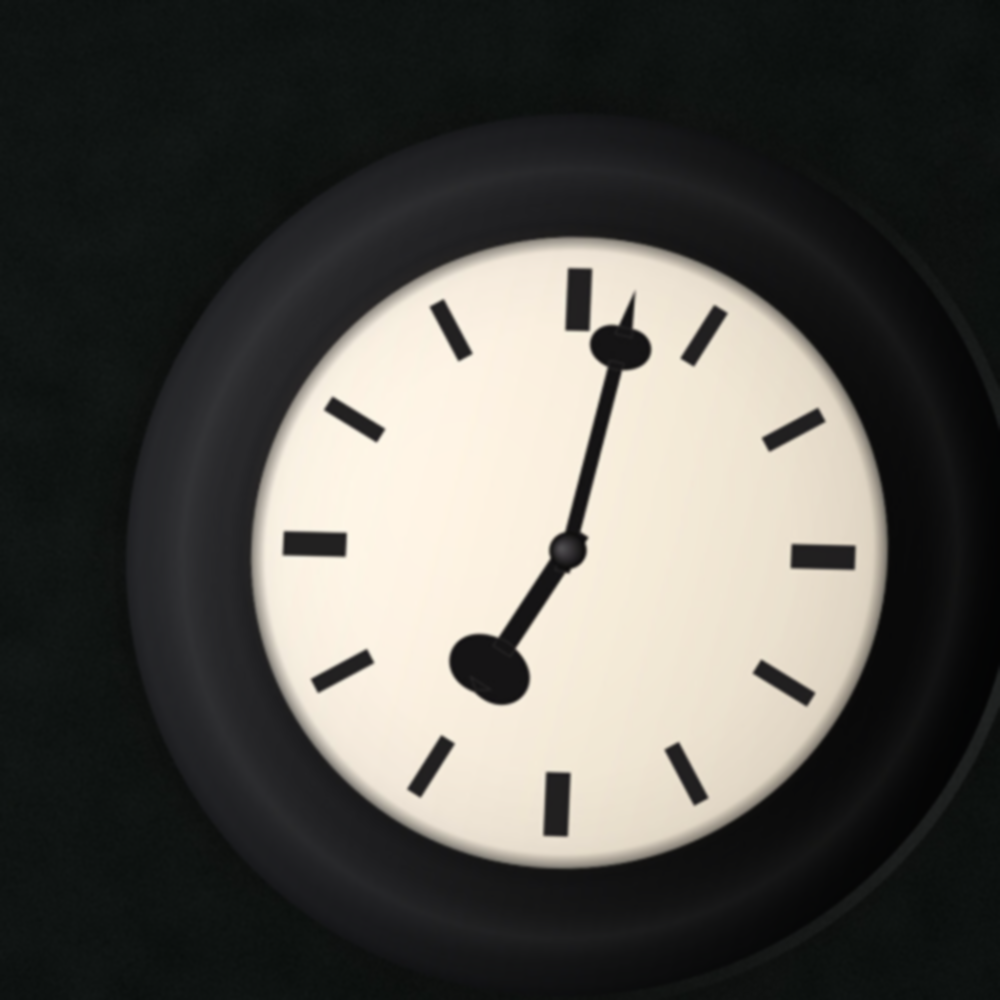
7 h 02 min
